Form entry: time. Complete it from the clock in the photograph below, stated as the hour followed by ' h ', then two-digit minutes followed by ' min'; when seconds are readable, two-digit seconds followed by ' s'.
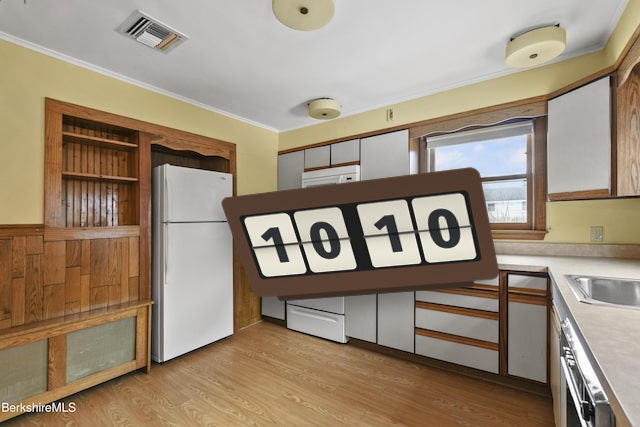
10 h 10 min
